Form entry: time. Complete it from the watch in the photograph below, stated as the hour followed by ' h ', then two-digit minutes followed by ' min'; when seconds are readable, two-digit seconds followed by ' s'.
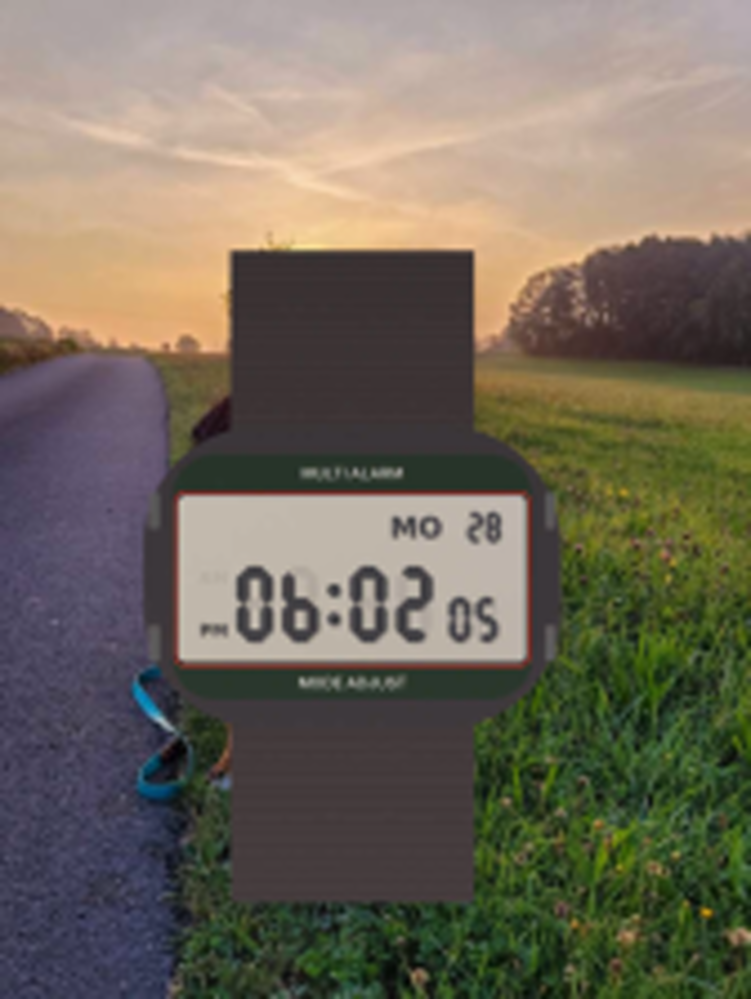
6 h 02 min 05 s
